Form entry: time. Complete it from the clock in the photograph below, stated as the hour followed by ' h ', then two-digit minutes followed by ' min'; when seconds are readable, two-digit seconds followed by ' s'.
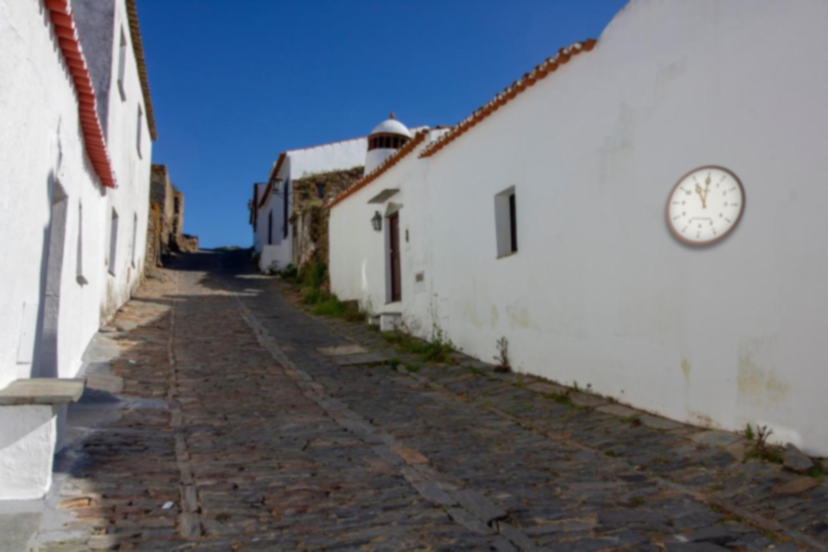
11 h 00 min
